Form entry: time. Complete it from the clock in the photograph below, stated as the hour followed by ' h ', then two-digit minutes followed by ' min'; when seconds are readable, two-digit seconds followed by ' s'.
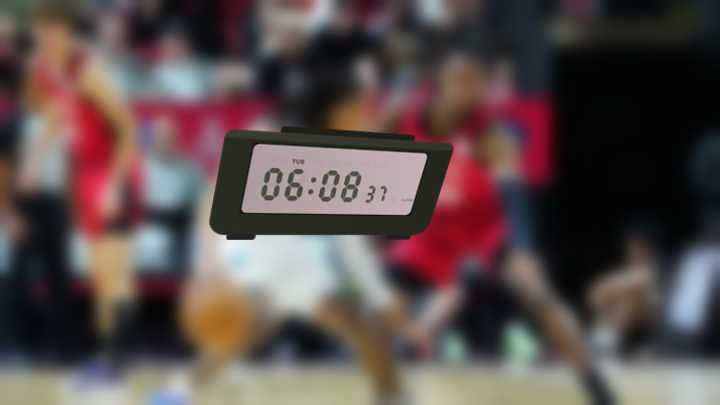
6 h 08 min 37 s
